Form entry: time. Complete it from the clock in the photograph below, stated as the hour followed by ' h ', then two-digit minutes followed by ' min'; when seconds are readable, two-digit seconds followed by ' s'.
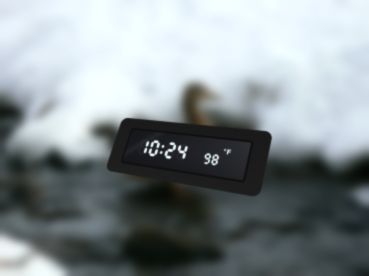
10 h 24 min
